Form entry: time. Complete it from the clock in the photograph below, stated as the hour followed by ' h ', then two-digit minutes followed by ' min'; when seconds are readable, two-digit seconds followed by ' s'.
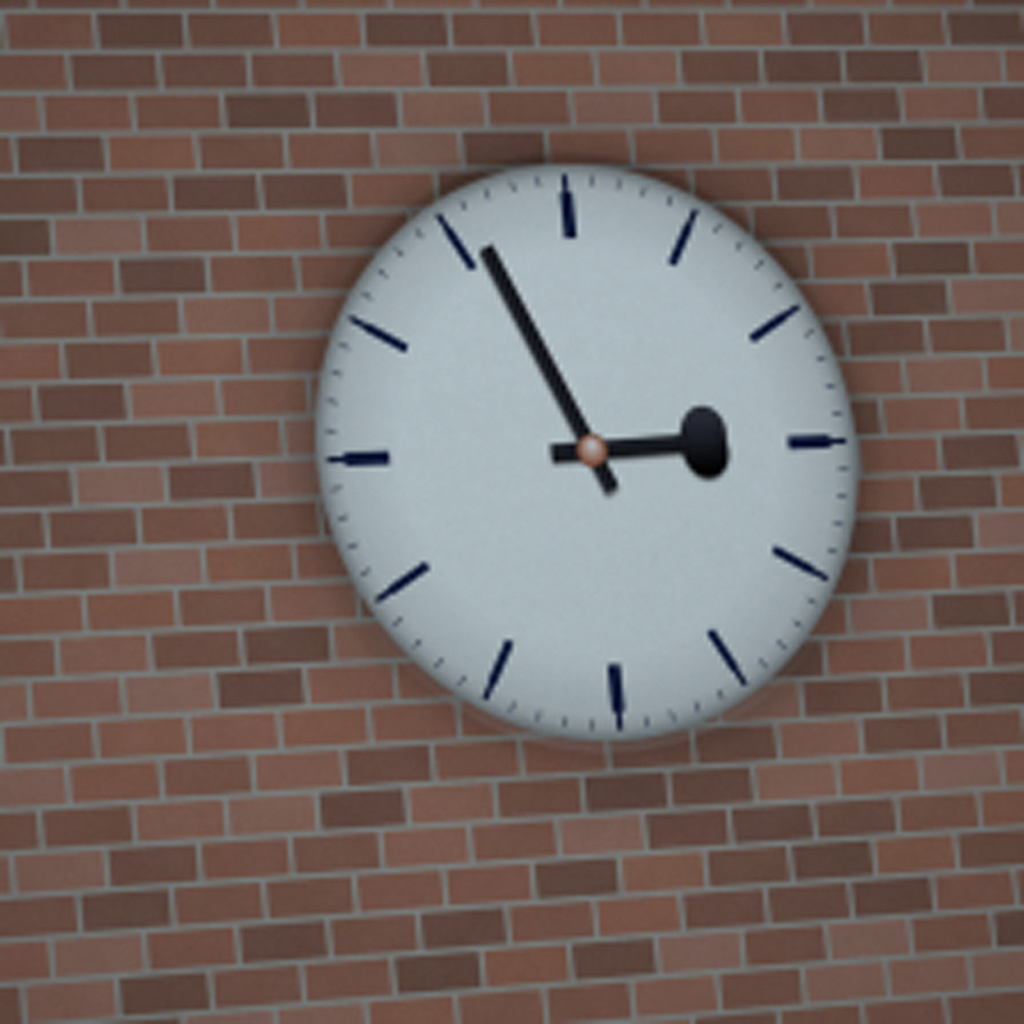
2 h 56 min
